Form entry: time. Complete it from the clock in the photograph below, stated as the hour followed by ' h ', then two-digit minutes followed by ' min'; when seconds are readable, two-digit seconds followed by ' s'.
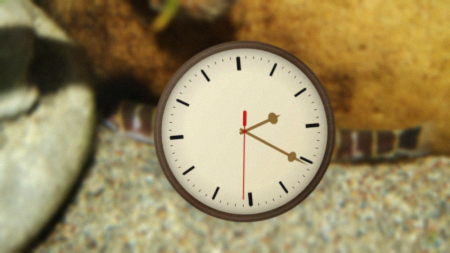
2 h 20 min 31 s
